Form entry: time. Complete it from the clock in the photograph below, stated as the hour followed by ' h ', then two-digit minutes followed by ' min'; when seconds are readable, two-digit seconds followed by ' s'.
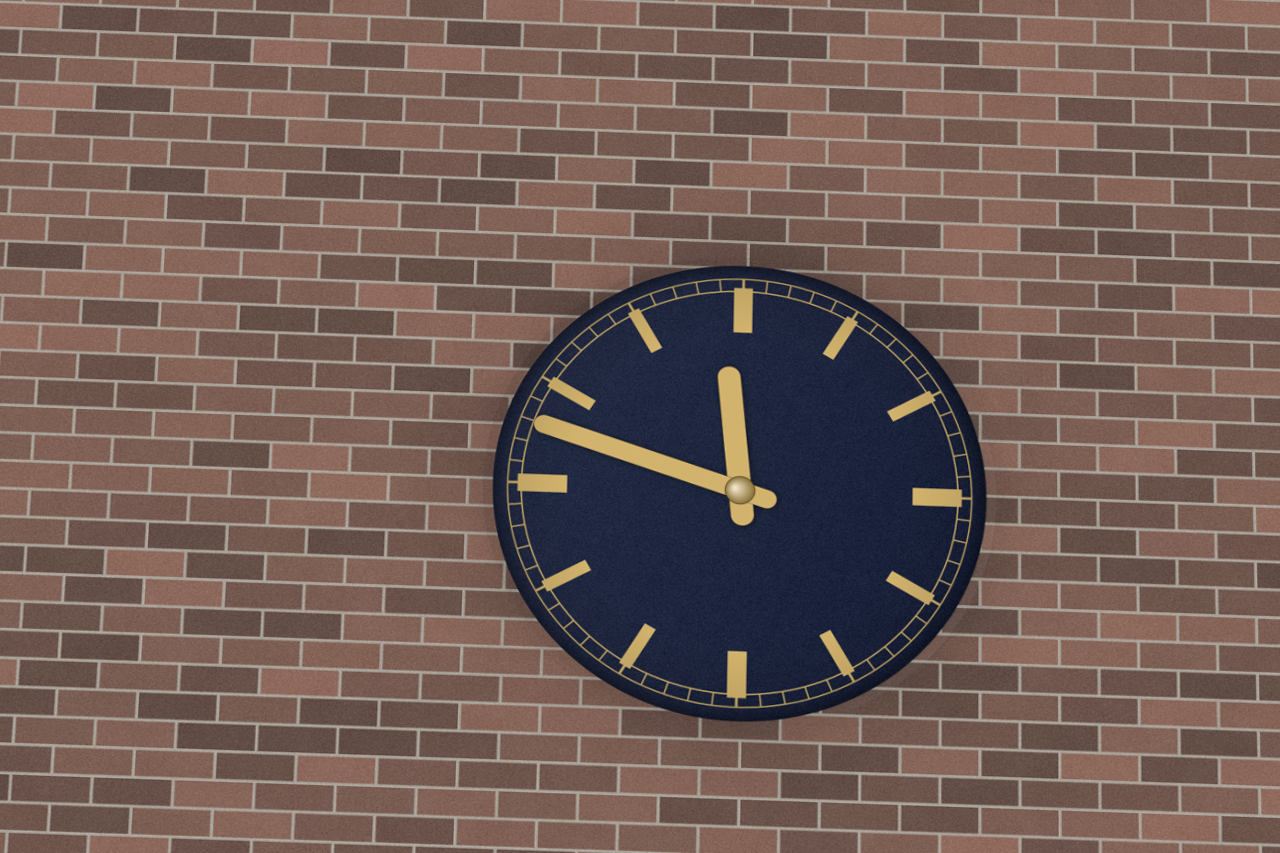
11 h 48 min
